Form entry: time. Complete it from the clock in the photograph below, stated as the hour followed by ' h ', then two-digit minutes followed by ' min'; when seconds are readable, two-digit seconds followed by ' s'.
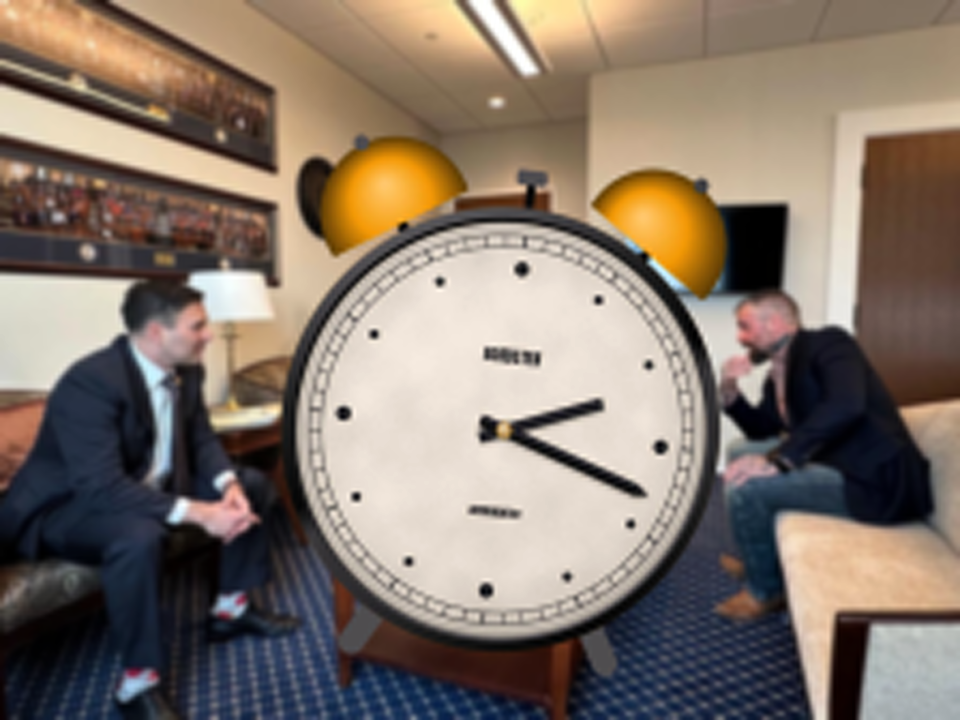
2 h 18 min
